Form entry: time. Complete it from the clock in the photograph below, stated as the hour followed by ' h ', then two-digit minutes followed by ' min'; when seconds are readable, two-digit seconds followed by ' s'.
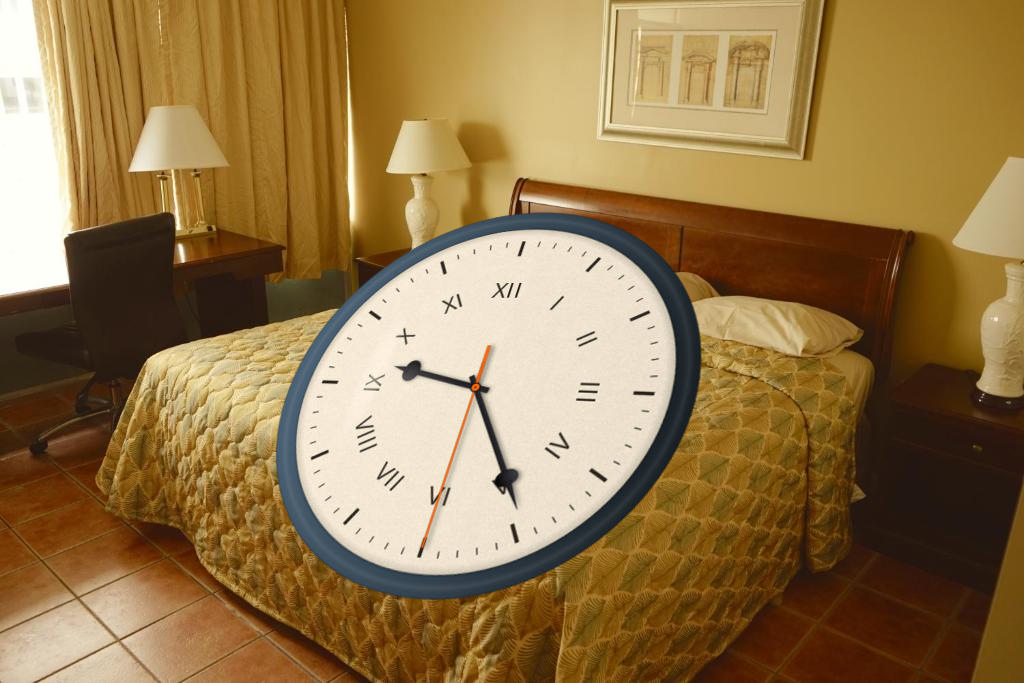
9 h 24 min 30 s
